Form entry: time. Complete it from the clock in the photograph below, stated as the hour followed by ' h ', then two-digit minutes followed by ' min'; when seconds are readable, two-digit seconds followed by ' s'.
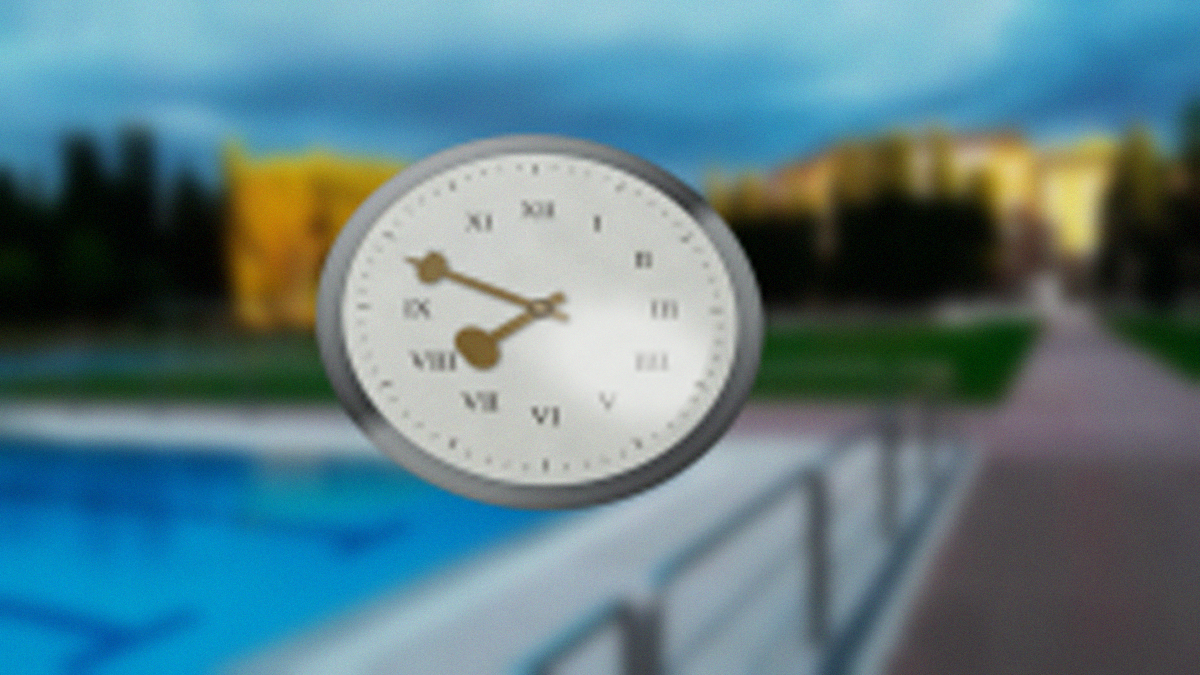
7 h 49 min
